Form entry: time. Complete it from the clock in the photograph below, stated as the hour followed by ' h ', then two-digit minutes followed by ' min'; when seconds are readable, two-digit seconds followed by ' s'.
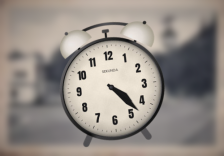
4 h 23 min
